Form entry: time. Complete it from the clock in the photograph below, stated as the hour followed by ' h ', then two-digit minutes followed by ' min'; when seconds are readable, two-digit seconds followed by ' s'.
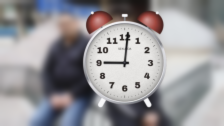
9 h 01 min
